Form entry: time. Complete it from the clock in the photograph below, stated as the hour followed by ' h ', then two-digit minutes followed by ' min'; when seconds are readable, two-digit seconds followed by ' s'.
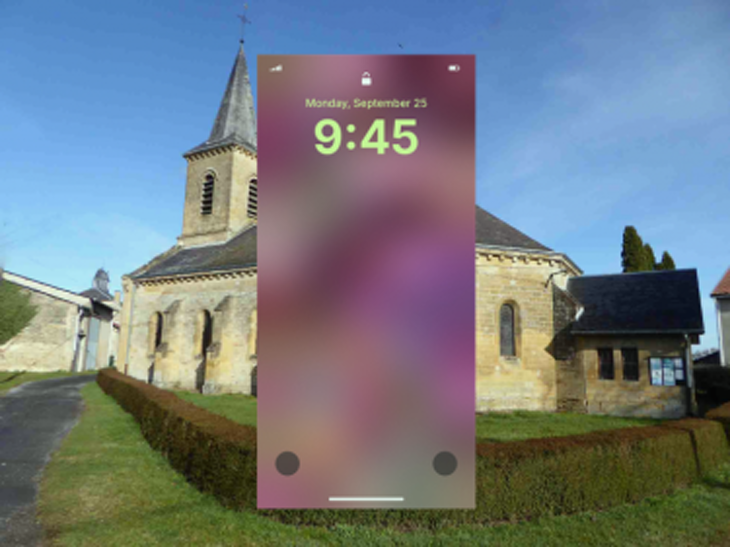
9 h 45 min
